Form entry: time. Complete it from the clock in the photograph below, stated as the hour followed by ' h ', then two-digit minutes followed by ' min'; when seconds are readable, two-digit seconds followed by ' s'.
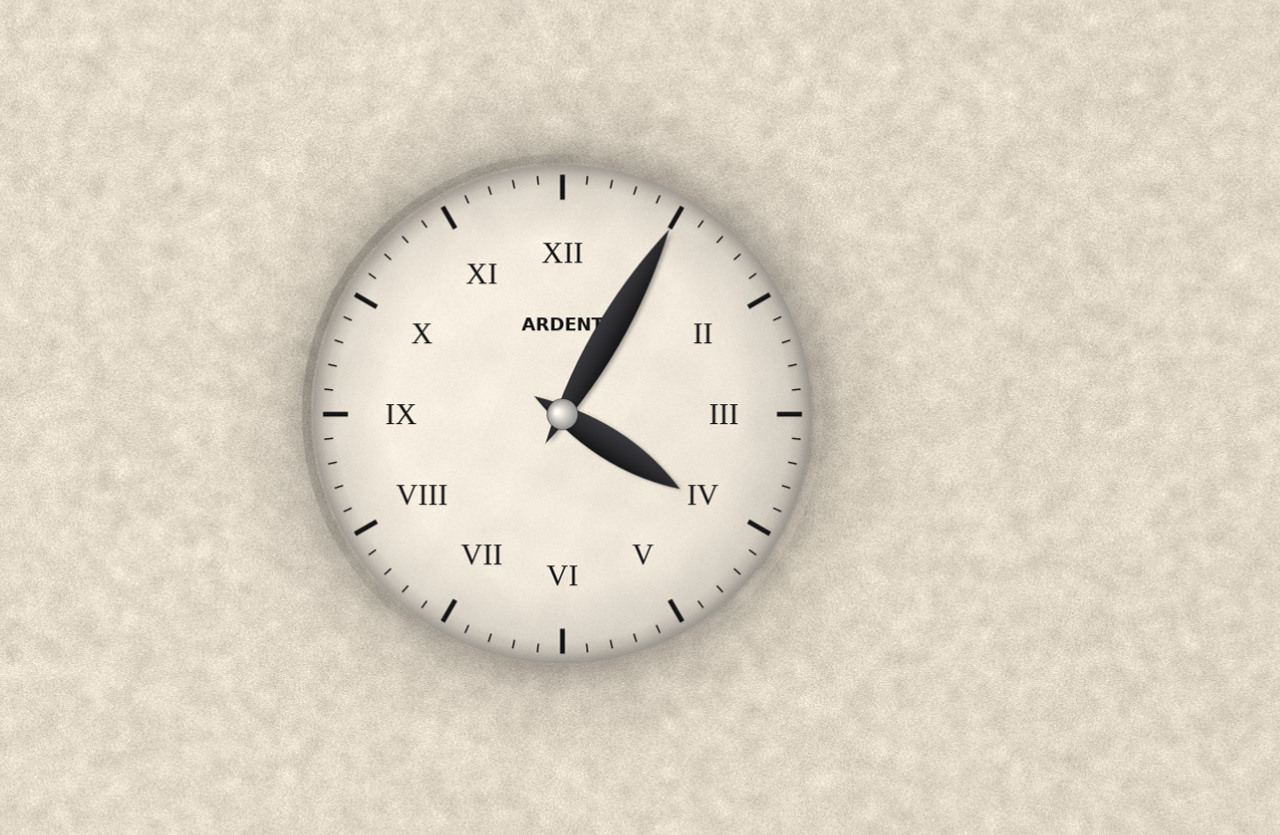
4 h 05 min
